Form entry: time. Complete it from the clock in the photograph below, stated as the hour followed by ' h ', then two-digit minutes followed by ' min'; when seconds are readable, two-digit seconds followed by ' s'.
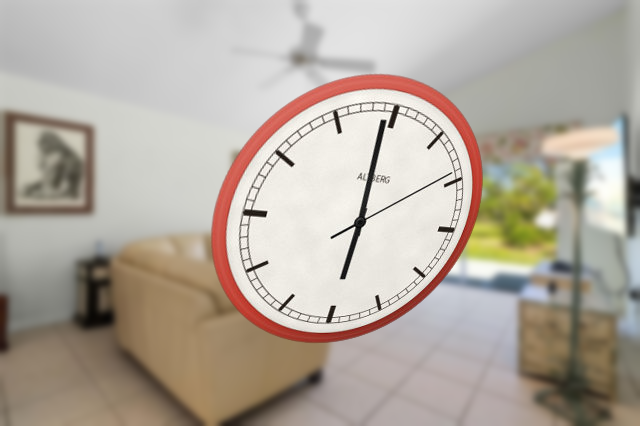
5 h 59 min 09 s
